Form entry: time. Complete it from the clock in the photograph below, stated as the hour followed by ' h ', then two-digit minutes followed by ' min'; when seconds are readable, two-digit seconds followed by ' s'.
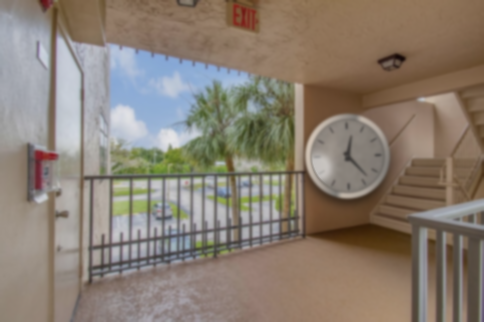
12 h 23 min
